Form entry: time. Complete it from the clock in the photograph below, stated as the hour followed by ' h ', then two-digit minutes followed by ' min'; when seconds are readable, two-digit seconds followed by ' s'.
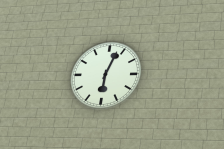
6 h 03 min
